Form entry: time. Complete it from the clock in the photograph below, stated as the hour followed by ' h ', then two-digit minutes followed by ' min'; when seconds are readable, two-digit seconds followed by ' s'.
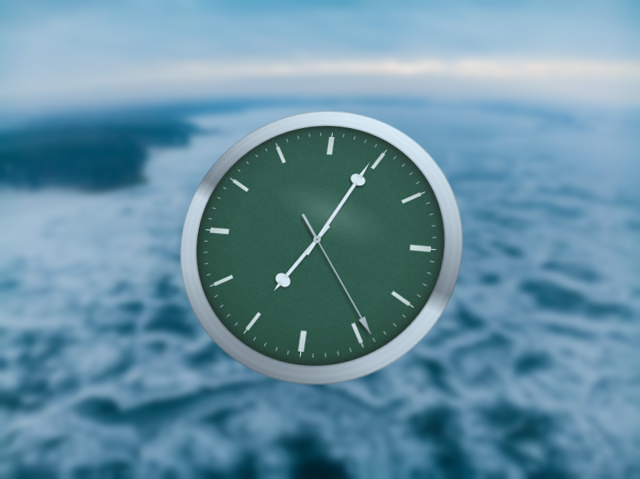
7 h 04 min 24 s
